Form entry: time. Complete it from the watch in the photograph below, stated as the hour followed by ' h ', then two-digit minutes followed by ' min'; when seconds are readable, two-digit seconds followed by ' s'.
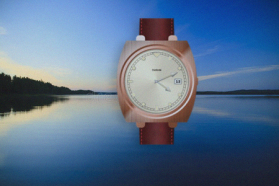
4 h 11 min
